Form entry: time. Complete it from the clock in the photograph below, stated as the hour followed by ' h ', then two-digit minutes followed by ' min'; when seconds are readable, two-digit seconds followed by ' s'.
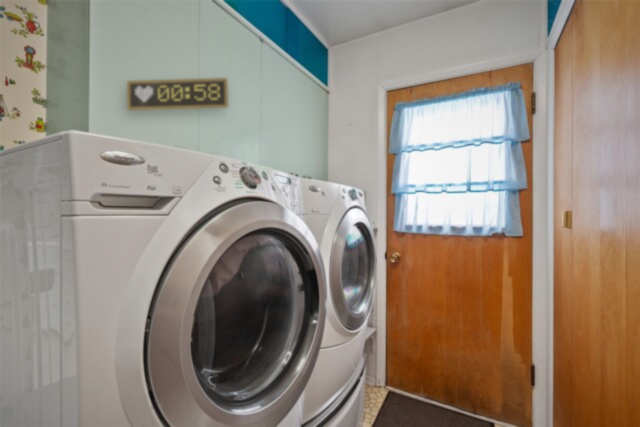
0 h 58 min
